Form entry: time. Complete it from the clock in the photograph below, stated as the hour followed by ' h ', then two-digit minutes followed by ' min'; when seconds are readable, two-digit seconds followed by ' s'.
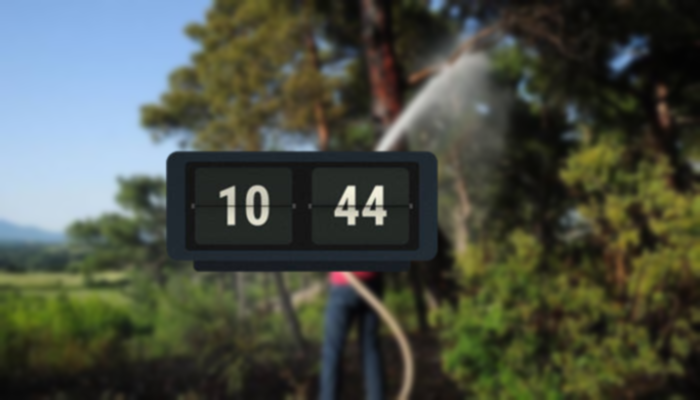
10 h 44 min
